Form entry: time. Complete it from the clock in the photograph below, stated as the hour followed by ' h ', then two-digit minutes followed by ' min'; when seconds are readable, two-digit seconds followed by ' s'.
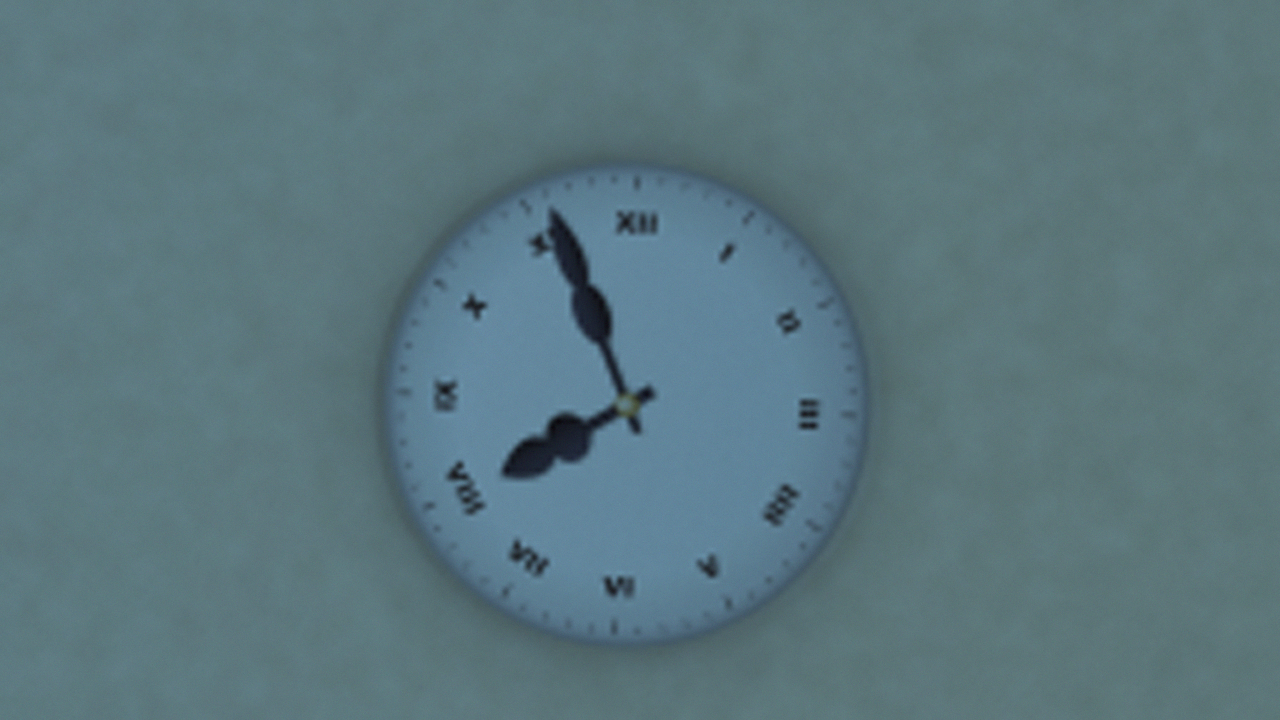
7 h 56 min
